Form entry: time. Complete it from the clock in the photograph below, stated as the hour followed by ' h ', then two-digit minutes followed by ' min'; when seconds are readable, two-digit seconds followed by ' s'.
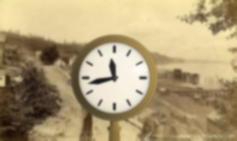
11 h 43 min
